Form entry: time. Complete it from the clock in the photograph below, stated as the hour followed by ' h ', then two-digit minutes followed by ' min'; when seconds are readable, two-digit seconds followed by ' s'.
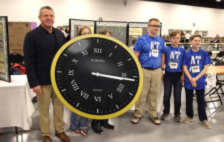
3 h 16 min
